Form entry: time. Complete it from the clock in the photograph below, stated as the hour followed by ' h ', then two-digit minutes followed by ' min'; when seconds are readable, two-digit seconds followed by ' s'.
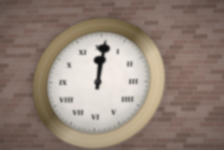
12 h 01 min
